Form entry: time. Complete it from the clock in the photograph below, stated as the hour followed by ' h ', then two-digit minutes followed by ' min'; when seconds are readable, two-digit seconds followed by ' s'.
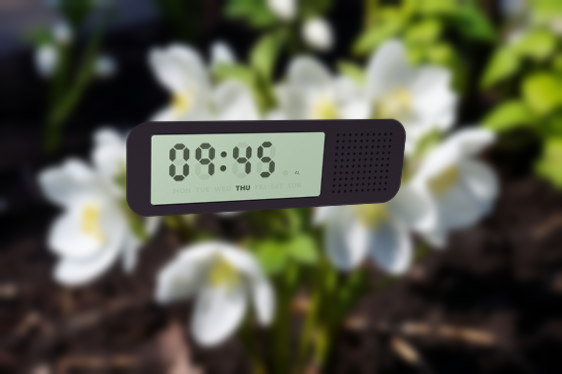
9 h 45 min
